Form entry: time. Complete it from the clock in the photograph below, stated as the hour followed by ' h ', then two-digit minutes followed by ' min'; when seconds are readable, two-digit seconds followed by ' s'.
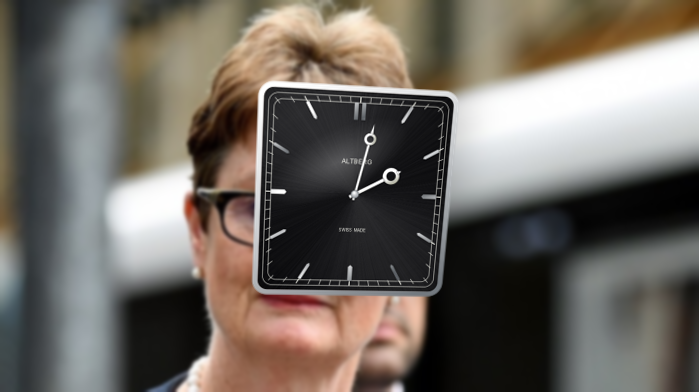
2 h 02 min
